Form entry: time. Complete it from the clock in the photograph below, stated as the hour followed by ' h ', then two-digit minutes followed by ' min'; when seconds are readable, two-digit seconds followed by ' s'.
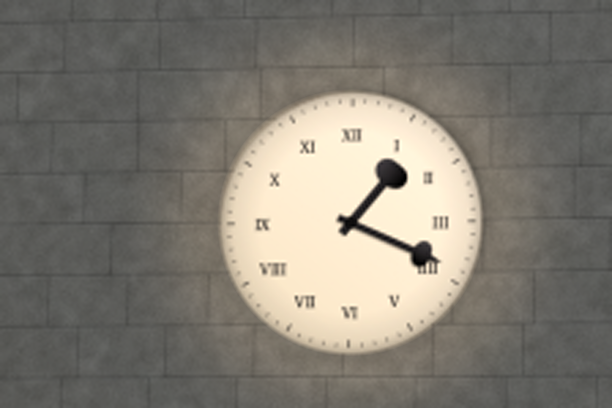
1 h 19 min
